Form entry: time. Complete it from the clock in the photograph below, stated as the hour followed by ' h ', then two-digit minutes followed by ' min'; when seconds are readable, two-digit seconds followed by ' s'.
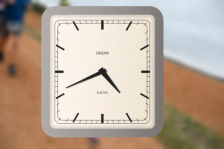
4 h 41 min
